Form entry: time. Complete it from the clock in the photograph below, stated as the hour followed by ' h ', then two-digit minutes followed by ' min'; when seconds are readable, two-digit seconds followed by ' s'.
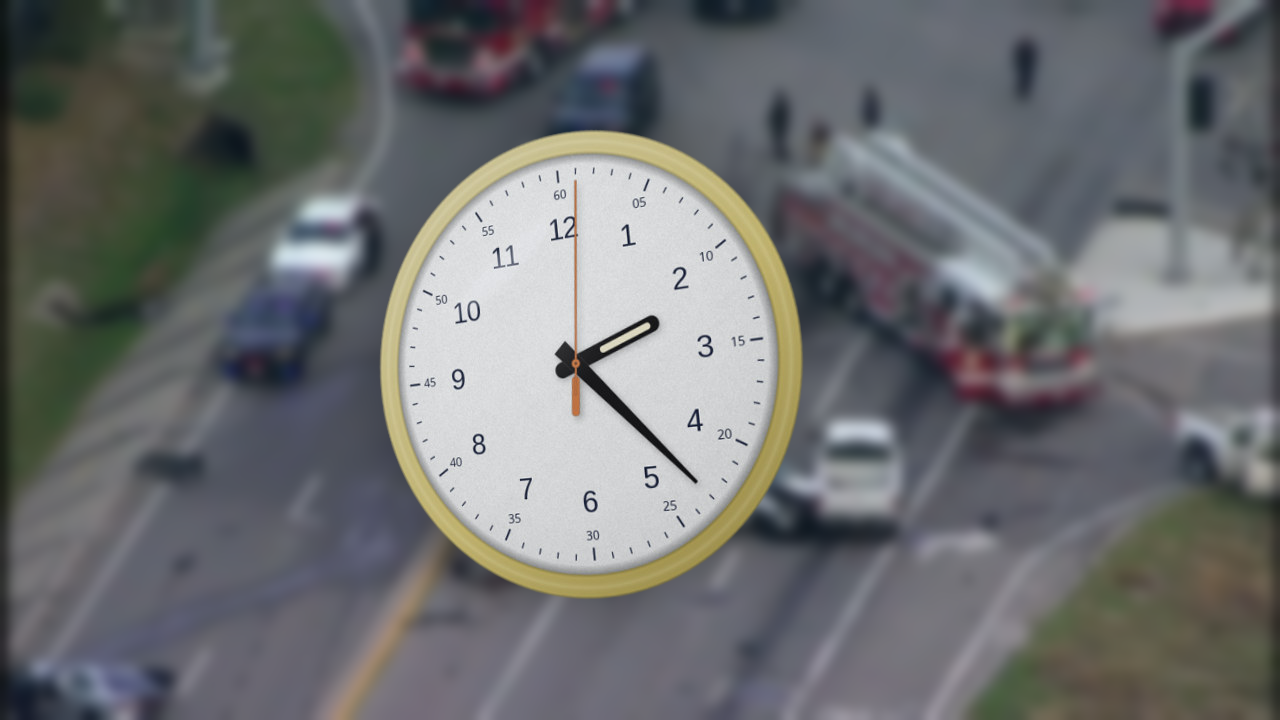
2 h 23 min 01 s
